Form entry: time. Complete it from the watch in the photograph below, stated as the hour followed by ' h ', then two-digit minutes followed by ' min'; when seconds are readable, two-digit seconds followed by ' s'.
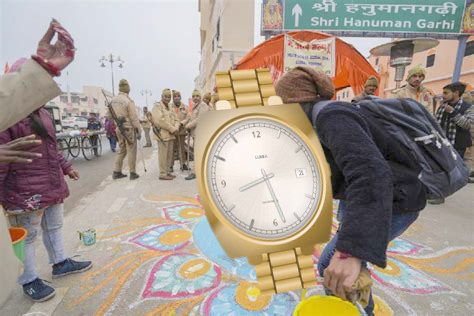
8 h 28 min
